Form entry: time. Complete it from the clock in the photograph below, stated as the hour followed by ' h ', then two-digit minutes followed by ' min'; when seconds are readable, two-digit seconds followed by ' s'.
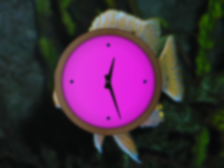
12 h 27 min
